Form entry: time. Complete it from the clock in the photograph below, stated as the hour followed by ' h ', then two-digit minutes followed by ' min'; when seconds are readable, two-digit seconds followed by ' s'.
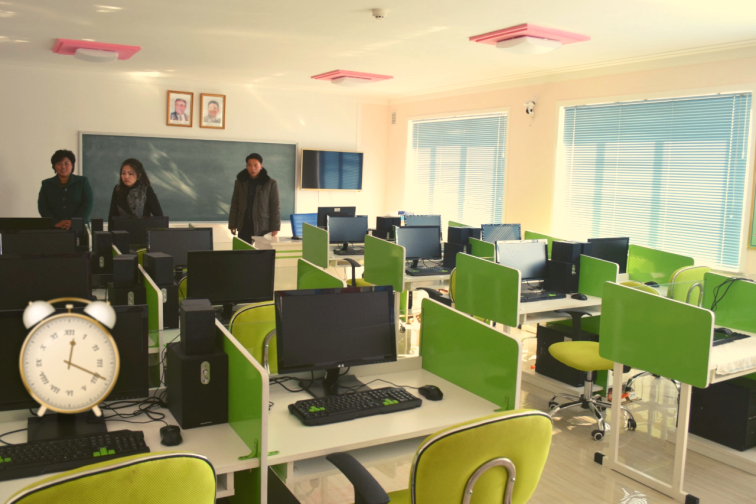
12 h 19 min
